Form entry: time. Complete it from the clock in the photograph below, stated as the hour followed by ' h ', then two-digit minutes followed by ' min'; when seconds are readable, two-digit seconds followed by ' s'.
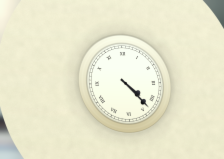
4 h 23 min
